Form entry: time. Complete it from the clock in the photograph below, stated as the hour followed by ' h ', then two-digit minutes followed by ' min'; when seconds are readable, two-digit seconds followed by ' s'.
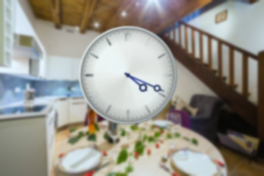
4 h 19 min
